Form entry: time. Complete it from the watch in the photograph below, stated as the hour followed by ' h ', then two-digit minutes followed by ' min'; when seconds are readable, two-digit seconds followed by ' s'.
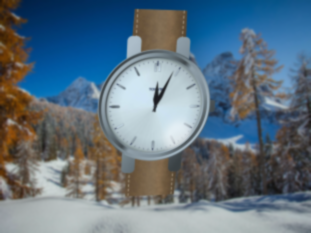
12 h 04 min
